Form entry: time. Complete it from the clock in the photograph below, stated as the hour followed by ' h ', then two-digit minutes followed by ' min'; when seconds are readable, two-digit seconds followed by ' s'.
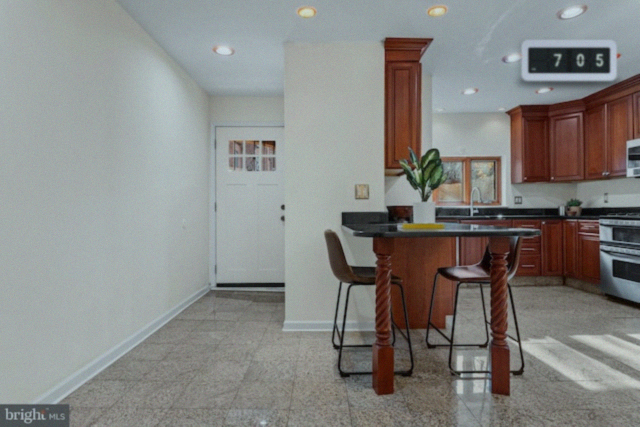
7 h 05 min
